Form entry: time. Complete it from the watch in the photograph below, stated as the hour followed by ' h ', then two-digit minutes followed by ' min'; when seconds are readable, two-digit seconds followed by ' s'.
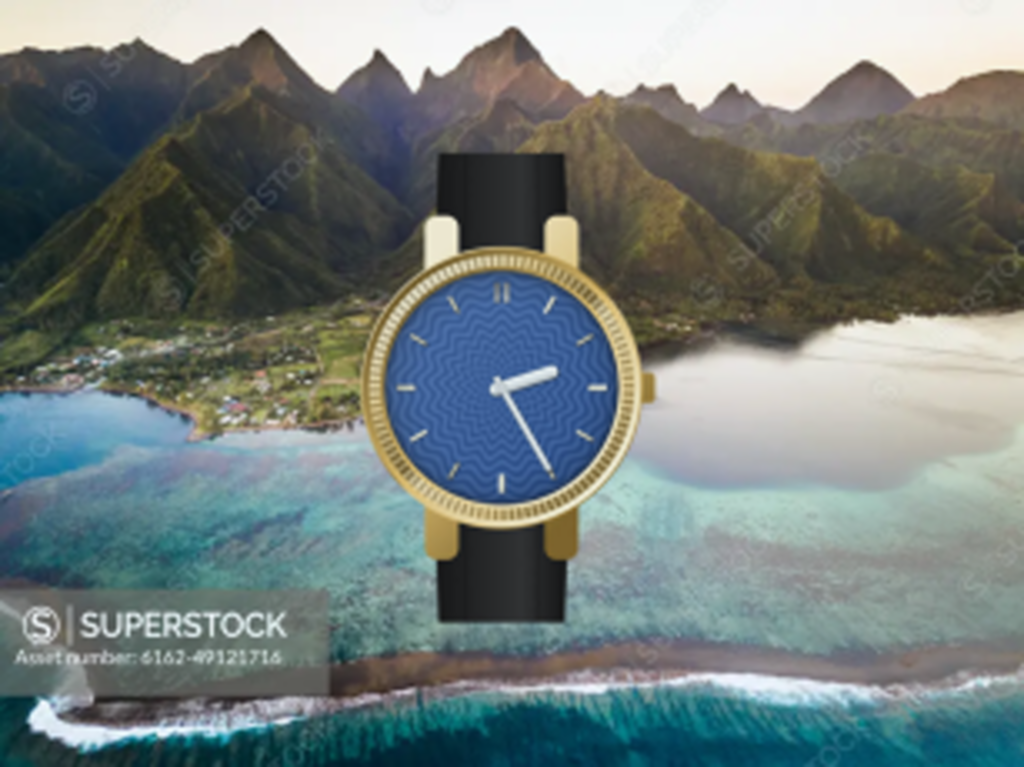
2 h 25 min
